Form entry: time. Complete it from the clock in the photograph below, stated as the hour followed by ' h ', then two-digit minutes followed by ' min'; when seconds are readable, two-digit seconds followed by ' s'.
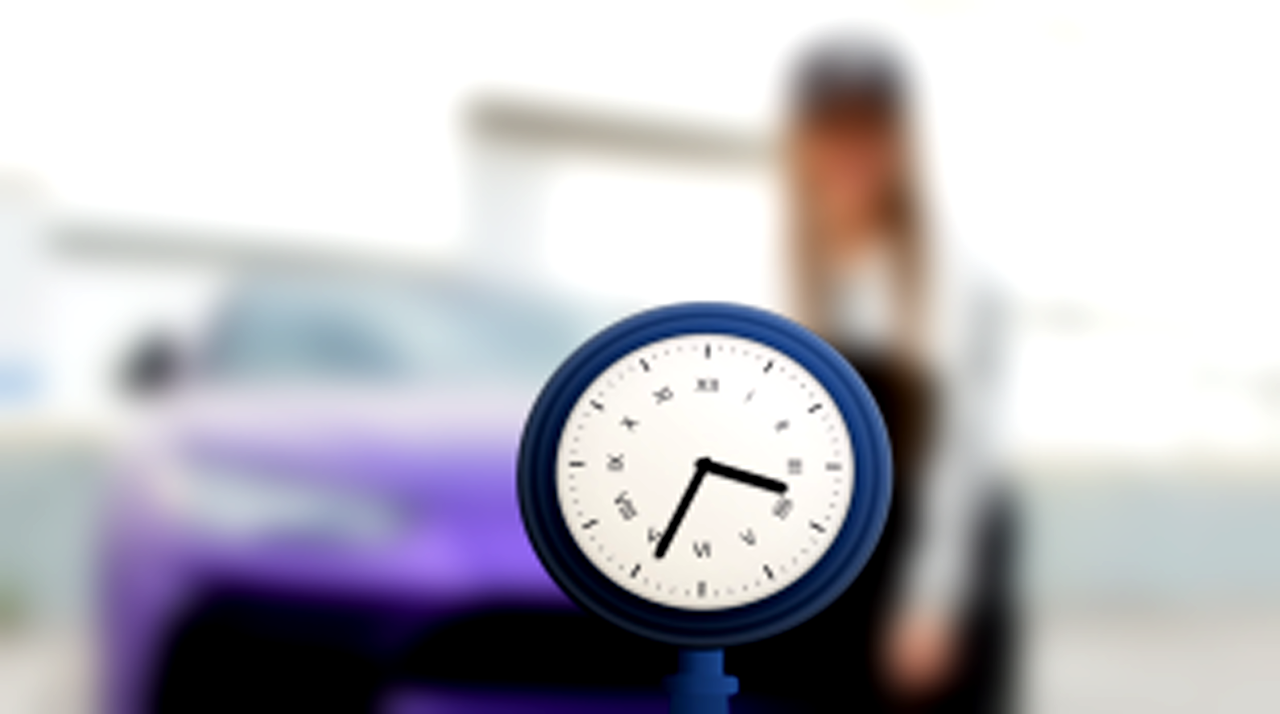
3 h 34 min
